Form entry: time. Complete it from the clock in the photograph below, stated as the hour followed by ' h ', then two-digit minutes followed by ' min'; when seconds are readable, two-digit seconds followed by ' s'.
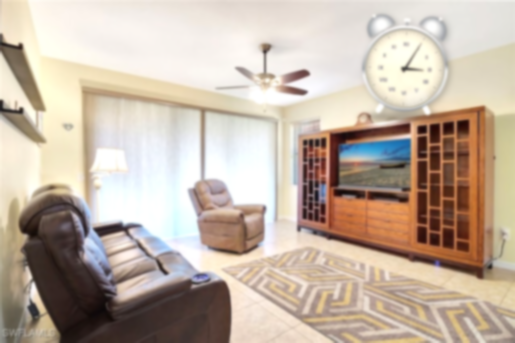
3 h 05 min
